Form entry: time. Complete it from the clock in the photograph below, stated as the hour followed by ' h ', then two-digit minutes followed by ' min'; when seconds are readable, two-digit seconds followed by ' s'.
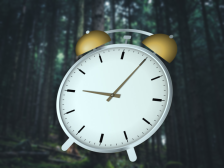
9 h 05 min
